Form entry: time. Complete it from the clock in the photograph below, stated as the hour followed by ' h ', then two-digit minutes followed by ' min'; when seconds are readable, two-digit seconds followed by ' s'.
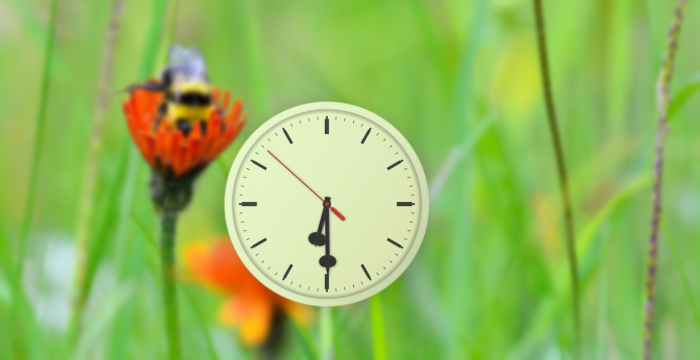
6 h 29 min 52 s
